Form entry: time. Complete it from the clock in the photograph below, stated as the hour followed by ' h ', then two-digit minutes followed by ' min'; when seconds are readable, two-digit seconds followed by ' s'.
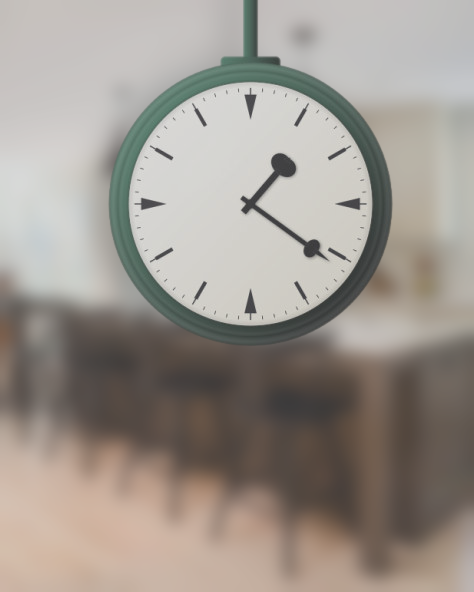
1 h 21 min
